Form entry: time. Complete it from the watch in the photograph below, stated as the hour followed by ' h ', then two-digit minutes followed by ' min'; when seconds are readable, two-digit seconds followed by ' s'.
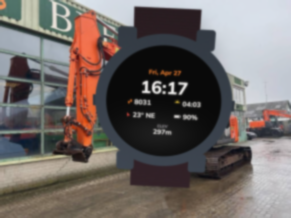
16 h 17 min
